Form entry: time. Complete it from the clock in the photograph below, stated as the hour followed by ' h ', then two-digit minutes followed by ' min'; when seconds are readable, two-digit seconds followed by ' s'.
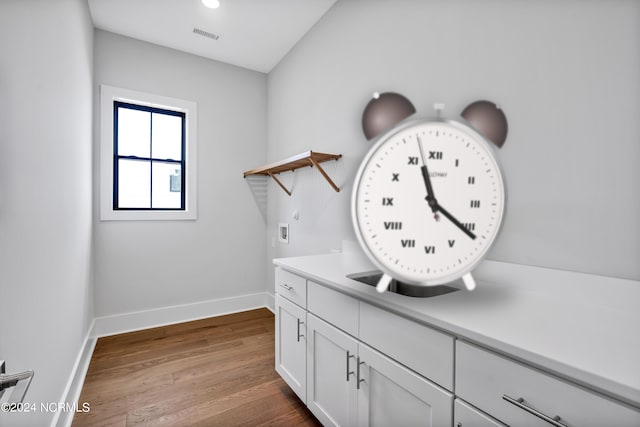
11 h 20 min 57 s
